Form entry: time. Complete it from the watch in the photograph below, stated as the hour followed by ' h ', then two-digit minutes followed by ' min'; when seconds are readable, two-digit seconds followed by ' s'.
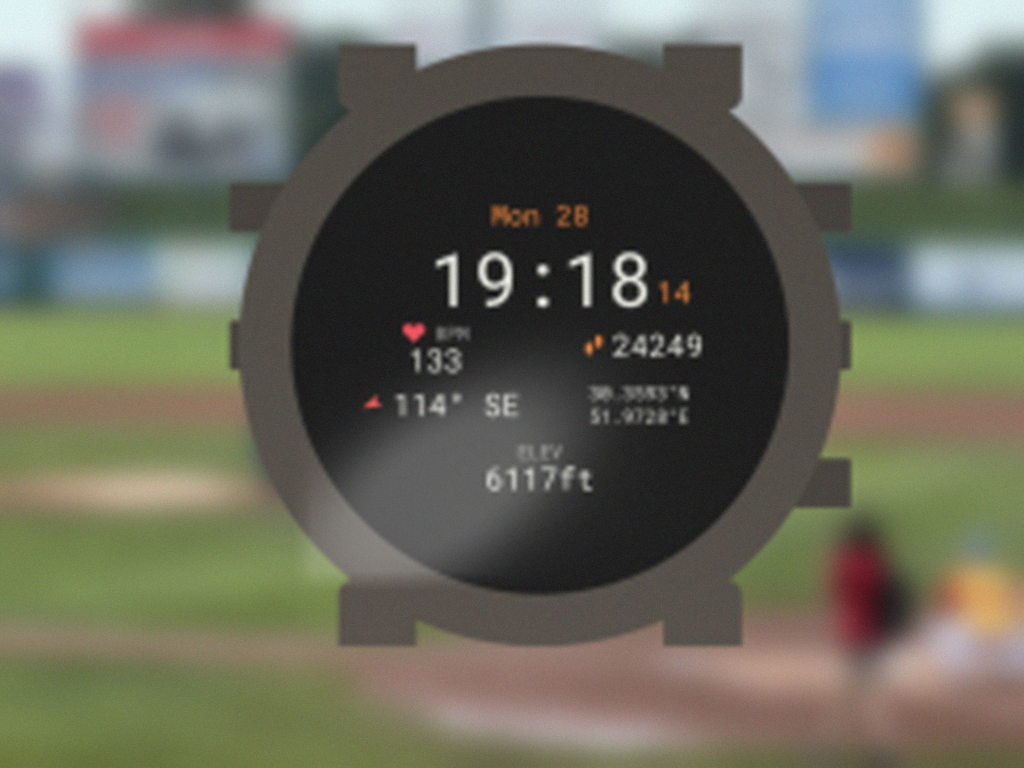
19 h 18 min
